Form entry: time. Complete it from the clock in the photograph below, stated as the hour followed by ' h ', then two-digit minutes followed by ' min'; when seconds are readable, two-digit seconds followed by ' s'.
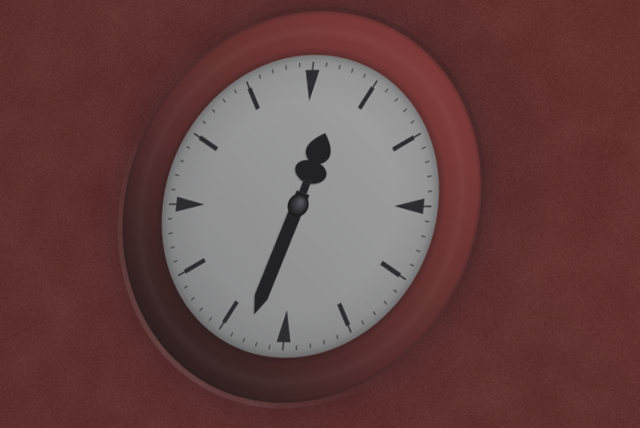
12 h 33 min
